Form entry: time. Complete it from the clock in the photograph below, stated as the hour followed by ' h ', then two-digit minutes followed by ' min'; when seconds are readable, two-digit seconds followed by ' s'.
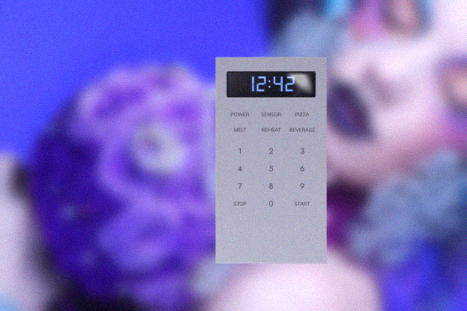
12 h 42 min
